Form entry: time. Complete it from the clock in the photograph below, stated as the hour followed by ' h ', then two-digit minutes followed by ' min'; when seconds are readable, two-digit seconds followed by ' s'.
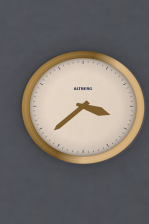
3 h 38 min
